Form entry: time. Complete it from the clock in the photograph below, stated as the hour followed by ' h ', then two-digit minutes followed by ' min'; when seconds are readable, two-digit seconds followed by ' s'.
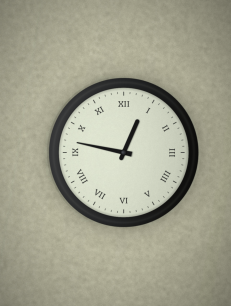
12 h 47 min
